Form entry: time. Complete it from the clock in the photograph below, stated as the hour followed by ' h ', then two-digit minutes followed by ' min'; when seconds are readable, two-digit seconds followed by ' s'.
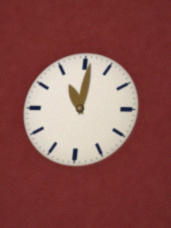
11 h 01 min
